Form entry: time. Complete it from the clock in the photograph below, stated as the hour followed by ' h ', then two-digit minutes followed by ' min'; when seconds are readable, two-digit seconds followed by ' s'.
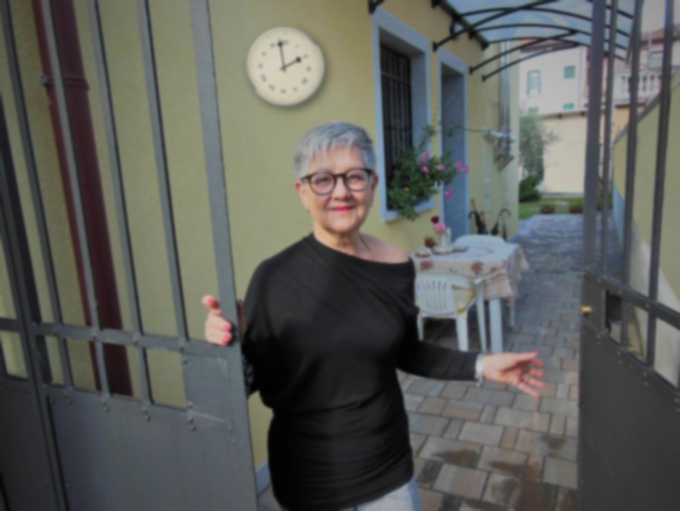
1 h 58 min
